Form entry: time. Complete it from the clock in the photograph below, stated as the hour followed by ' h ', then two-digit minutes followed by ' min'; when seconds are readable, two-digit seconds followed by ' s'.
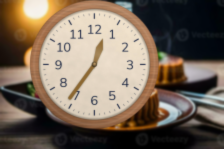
12 h 36 min
